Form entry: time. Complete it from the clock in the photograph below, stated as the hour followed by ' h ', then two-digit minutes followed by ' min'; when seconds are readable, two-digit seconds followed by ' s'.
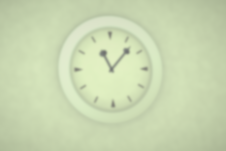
11 h 07 min
